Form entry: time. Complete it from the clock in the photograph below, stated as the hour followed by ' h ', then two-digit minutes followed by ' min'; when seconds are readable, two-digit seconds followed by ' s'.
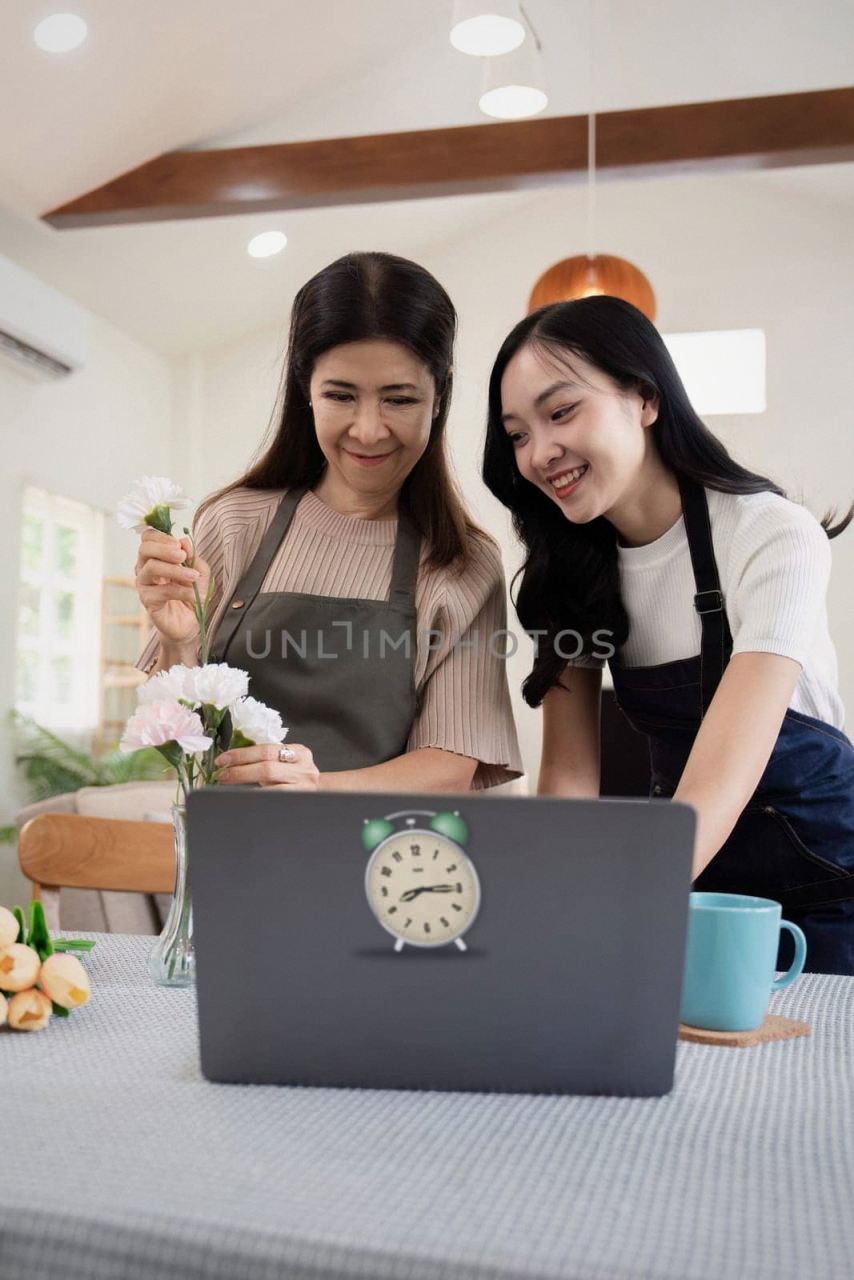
8 h 15 min
